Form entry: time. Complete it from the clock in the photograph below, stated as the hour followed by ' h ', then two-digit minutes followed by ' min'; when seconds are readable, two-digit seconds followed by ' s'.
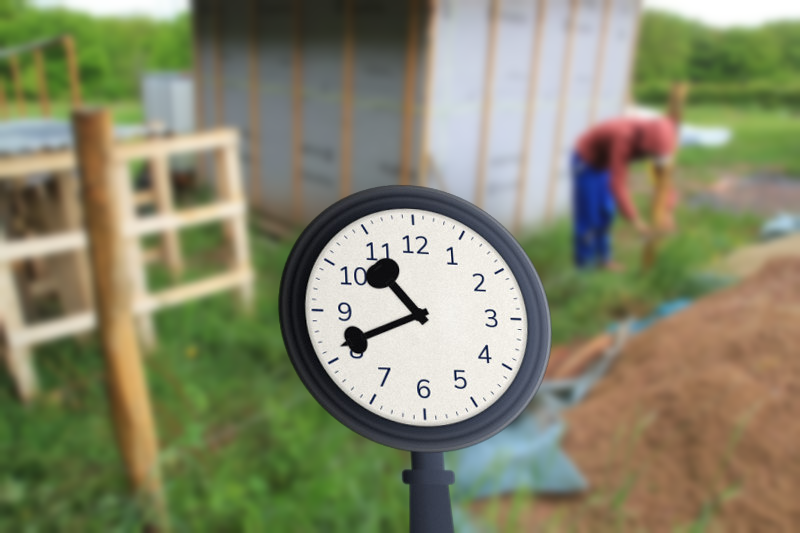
10 h 41 min
